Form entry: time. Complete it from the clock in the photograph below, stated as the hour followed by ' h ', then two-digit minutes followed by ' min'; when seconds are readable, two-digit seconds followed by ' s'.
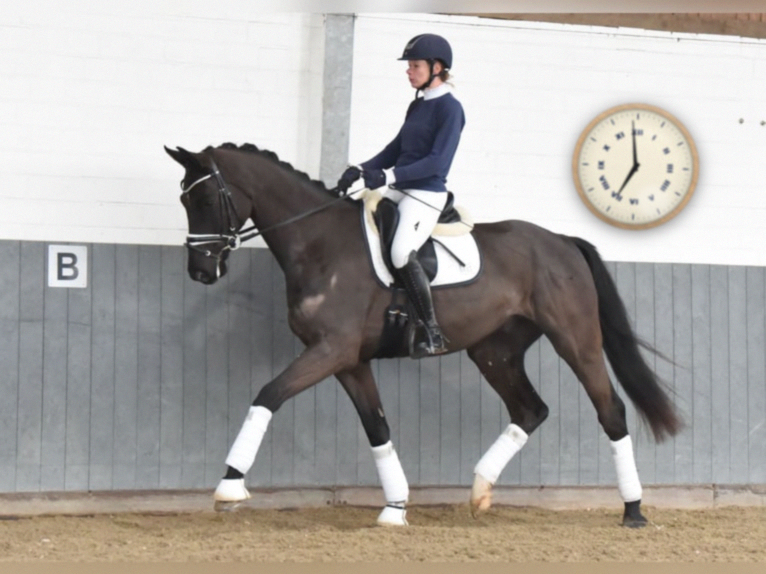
6 h 59 min
